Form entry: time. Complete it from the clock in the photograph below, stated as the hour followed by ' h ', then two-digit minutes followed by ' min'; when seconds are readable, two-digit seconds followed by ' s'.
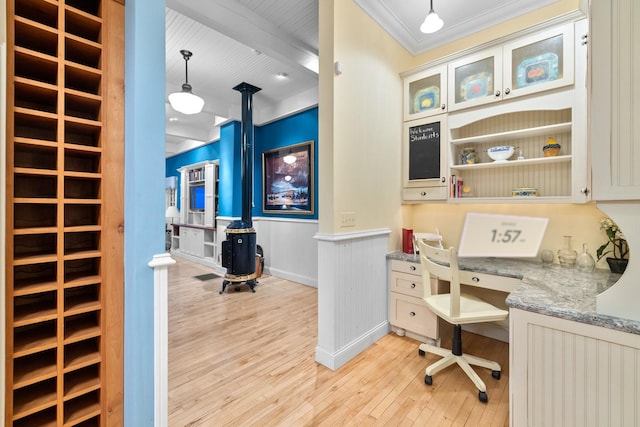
1 h 57 min
